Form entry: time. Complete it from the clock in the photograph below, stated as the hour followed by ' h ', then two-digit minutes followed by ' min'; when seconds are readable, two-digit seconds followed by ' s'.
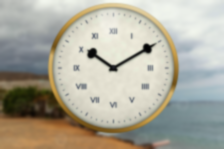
10 h 10 min
